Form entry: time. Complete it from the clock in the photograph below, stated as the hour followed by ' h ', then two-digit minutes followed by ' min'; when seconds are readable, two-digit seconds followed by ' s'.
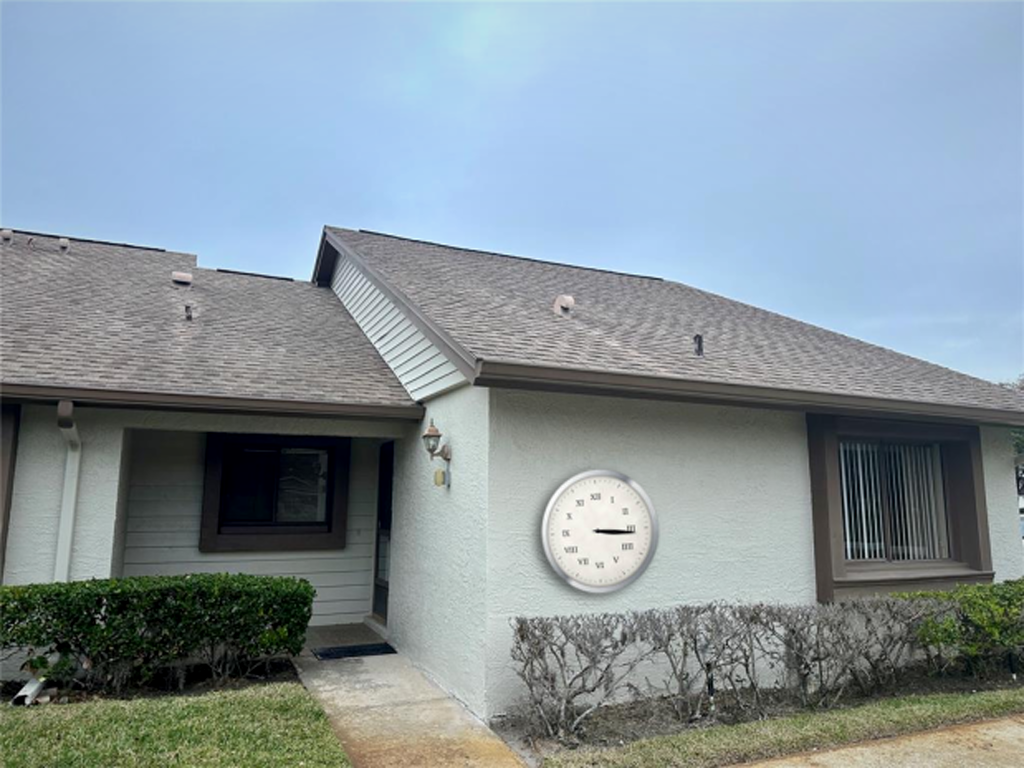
3 h 16 min
